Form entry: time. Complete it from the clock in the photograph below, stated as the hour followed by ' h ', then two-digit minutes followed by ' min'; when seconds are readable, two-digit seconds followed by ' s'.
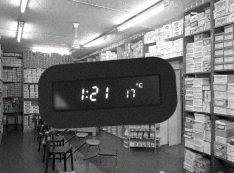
1 h 21 min
